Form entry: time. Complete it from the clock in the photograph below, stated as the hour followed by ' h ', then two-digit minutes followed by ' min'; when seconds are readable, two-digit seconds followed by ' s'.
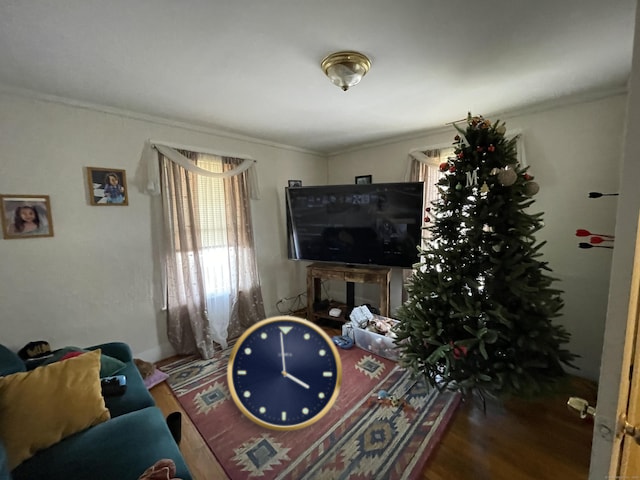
3 h 59 min
